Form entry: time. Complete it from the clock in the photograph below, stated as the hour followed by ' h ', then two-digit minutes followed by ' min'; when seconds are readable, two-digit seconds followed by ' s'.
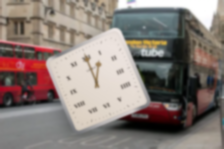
1 h 00 min
